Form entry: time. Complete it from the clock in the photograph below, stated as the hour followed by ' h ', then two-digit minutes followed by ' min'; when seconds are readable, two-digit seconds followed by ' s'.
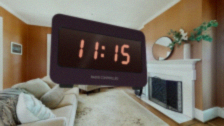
11 h 15 min
